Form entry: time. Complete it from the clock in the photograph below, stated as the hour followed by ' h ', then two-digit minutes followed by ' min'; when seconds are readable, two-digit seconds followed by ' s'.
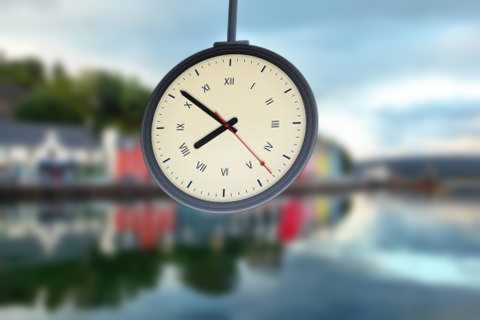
7 h 51 min 23 s
